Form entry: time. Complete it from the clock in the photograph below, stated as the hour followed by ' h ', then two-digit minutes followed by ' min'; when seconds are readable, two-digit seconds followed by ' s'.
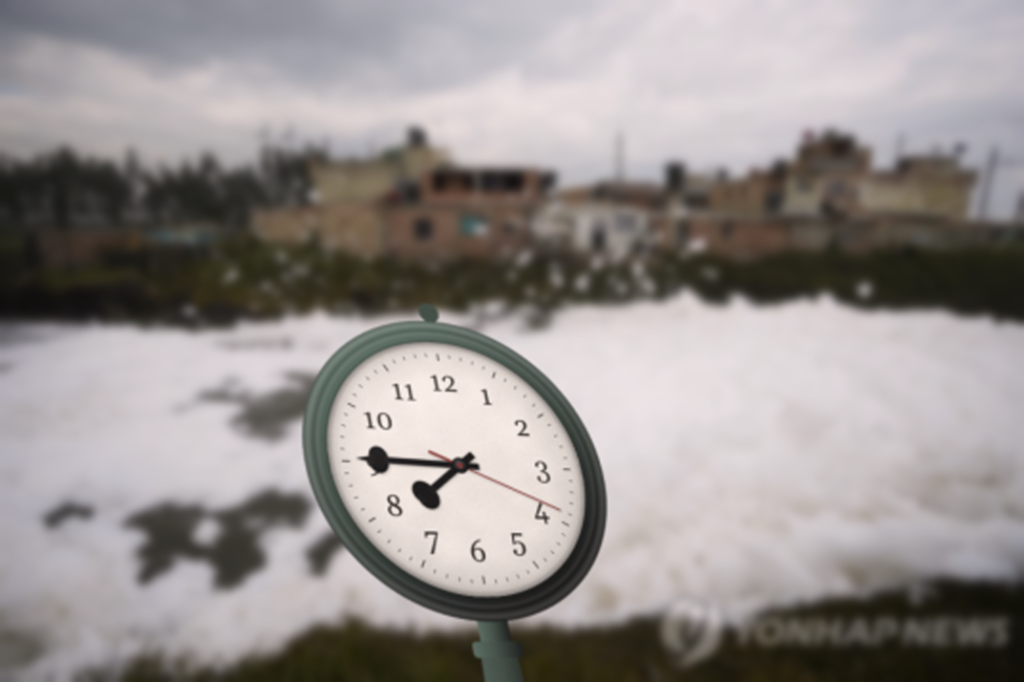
7 h 45 min 19 s
